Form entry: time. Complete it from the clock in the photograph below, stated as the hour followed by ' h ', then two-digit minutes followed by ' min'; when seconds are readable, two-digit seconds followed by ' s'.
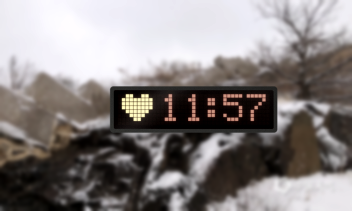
11 h 57 min
